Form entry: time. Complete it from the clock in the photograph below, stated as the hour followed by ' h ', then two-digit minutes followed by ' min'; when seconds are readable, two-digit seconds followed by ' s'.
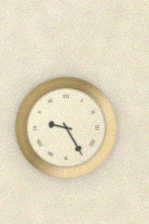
9 h 25 min
